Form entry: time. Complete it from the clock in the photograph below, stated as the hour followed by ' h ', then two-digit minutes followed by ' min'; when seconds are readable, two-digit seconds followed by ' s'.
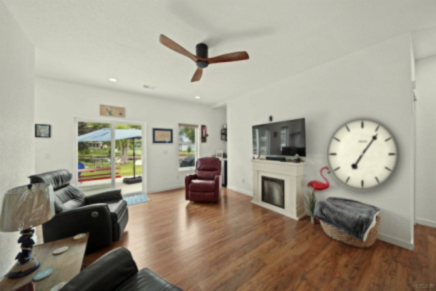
7 h 06 min
